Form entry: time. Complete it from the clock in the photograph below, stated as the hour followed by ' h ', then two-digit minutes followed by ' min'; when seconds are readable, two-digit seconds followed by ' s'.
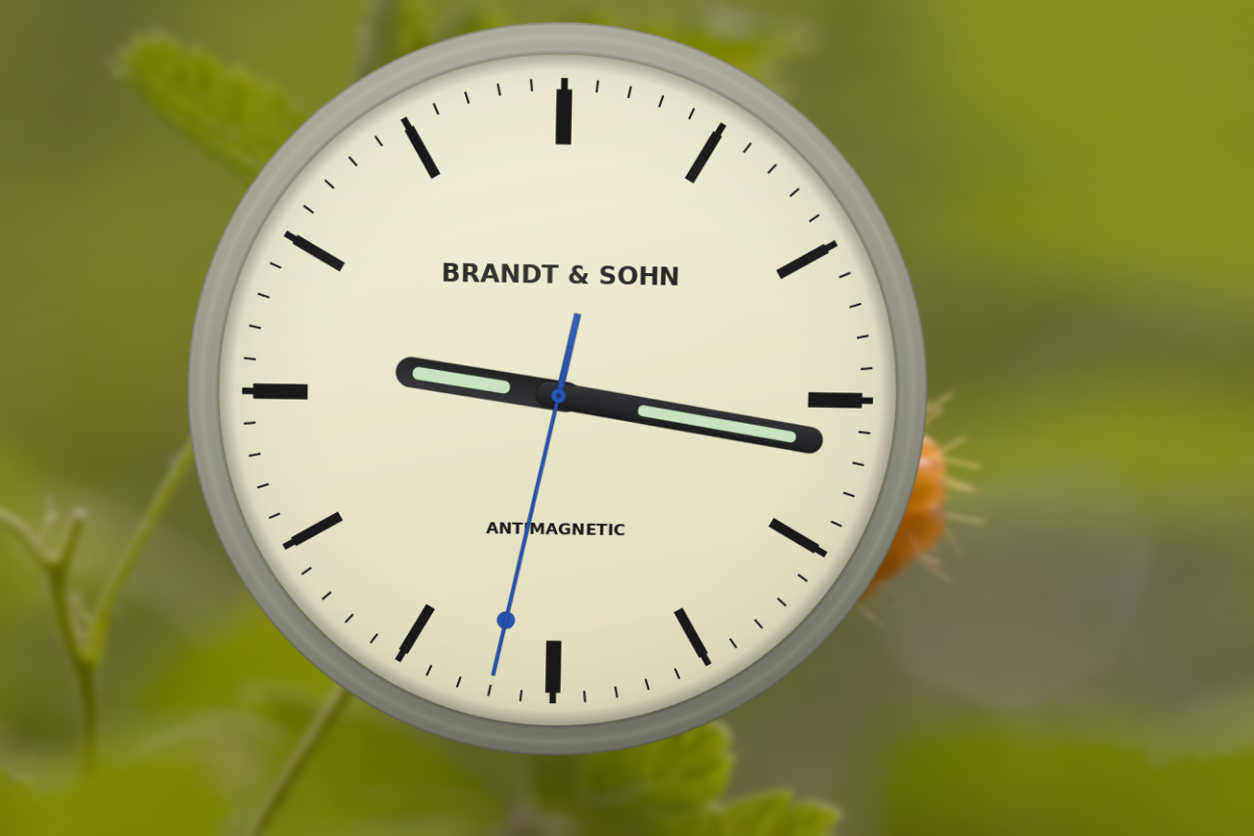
9 h 16 min 32 s
